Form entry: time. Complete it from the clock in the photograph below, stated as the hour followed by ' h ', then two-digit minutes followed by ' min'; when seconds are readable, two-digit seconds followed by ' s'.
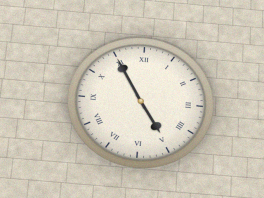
4 h 55 min
